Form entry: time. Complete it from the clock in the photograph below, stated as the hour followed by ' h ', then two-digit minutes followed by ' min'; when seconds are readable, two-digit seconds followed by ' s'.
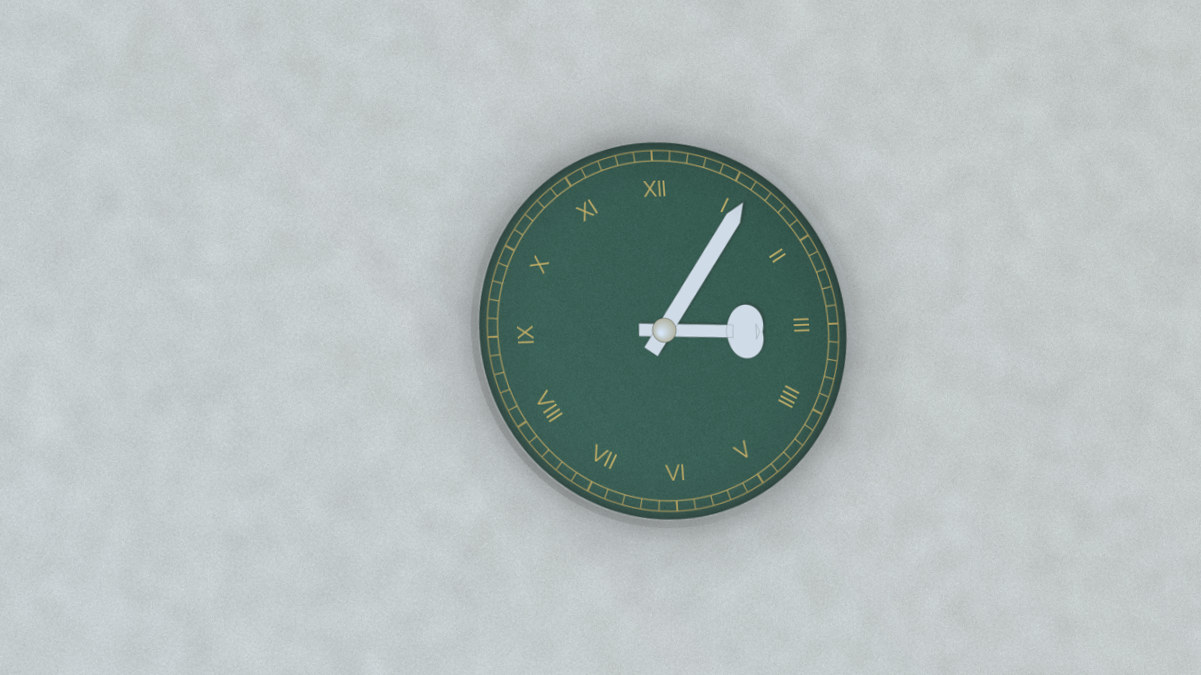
3 h 06 min
